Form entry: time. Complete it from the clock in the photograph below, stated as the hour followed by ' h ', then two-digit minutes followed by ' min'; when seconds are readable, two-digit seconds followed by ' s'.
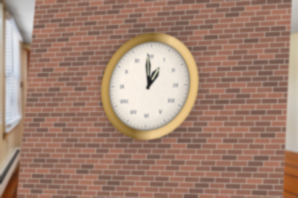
12 h 59 min
